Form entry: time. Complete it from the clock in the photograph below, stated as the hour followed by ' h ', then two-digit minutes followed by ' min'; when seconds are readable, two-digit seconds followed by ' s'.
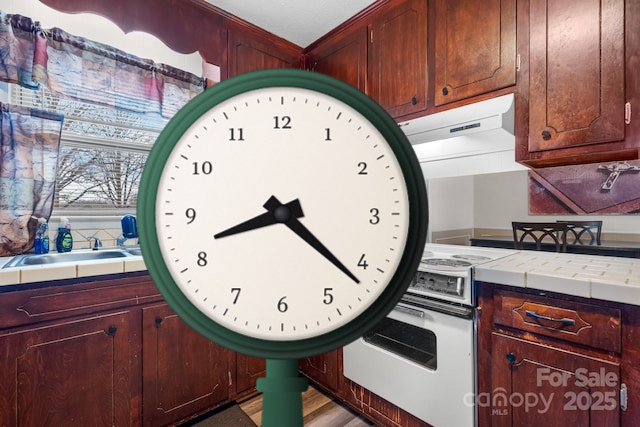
8 h 22 min
